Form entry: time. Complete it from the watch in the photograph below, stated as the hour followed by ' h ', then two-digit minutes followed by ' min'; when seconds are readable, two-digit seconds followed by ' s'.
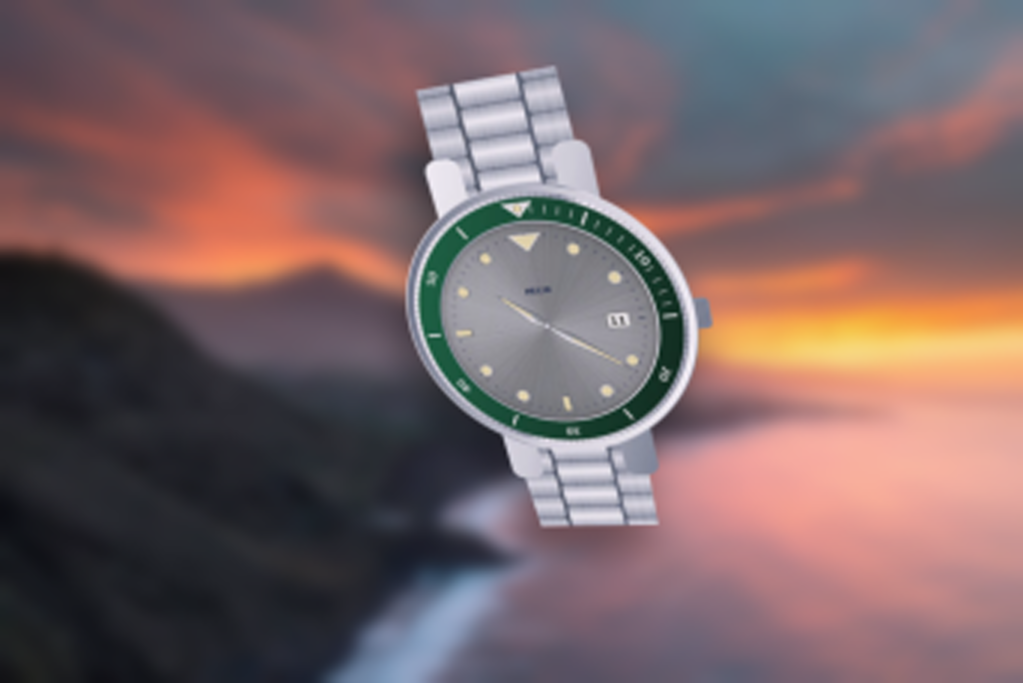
10 h 21 min
